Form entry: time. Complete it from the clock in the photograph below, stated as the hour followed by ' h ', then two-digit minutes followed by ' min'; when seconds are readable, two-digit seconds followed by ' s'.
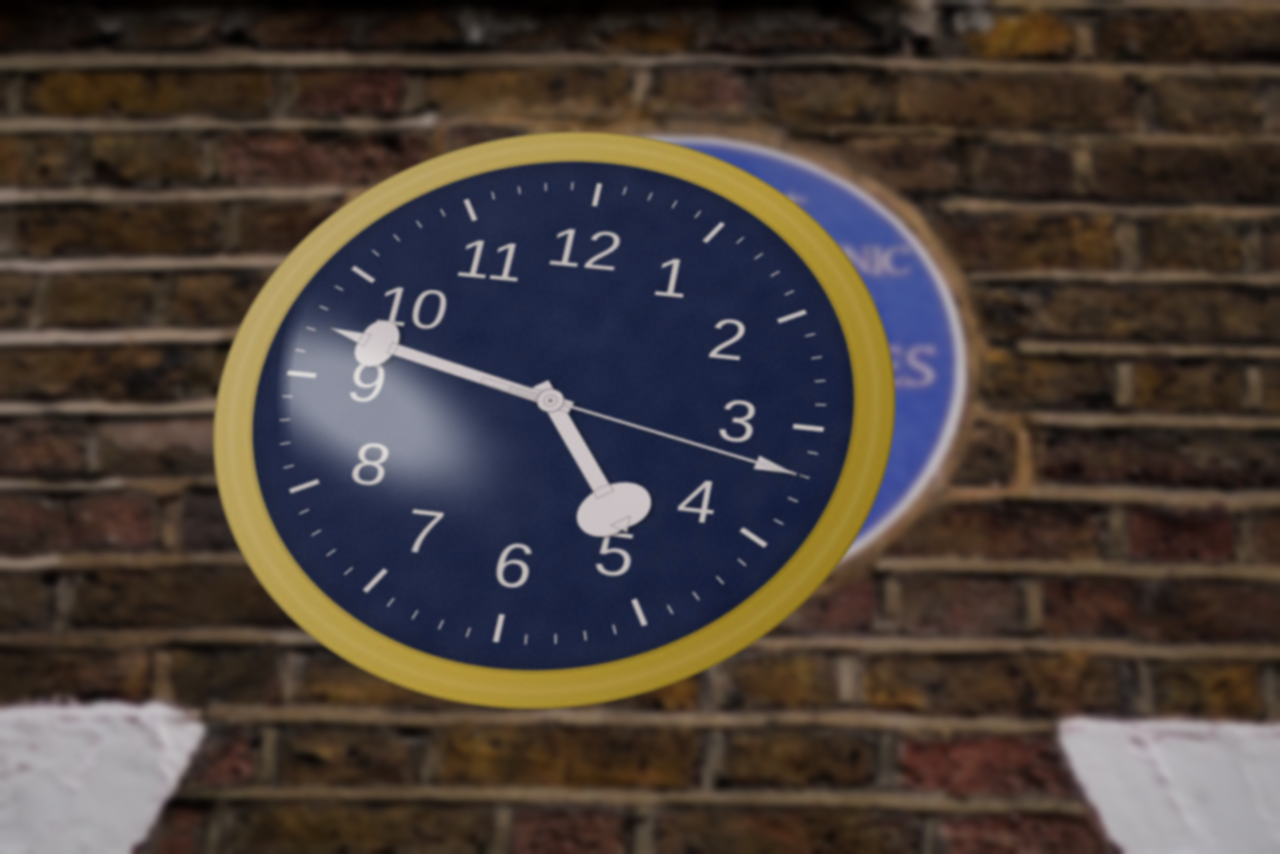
4 h 47 min 17 s
